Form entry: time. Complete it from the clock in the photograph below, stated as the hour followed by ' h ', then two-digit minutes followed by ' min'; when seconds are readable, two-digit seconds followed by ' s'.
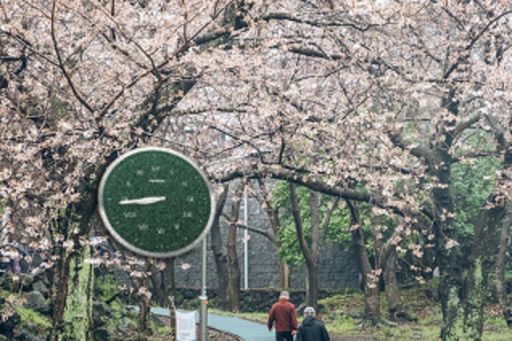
8 h 44 min
